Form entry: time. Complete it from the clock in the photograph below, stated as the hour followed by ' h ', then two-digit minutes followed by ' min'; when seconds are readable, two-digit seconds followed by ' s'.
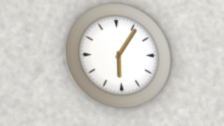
6 h 06 min
